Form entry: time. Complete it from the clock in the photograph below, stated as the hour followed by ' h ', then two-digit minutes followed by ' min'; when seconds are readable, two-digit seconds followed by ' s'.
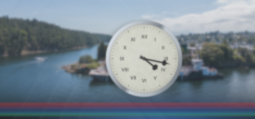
4 h 17 min
